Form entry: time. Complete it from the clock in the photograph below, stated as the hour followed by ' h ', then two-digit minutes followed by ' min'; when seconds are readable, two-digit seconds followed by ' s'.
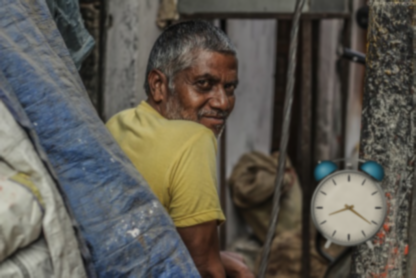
8 h 21 min
